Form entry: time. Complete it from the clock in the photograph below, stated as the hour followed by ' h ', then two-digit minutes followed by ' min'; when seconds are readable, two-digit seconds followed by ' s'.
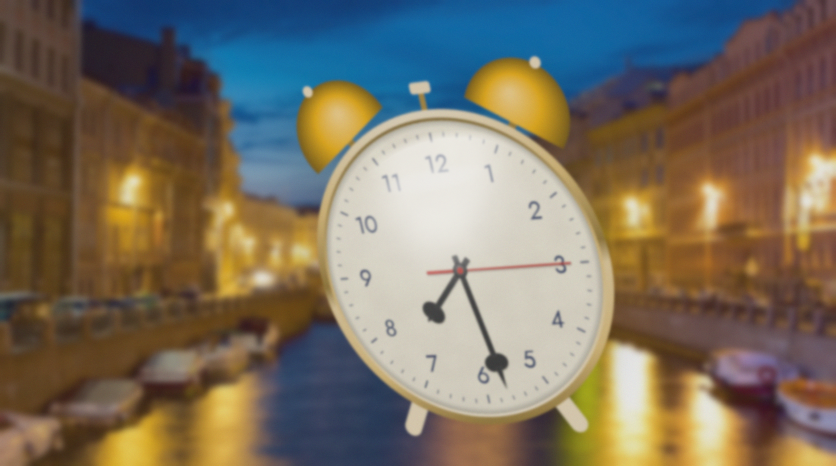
7 h 28 min 15 s
